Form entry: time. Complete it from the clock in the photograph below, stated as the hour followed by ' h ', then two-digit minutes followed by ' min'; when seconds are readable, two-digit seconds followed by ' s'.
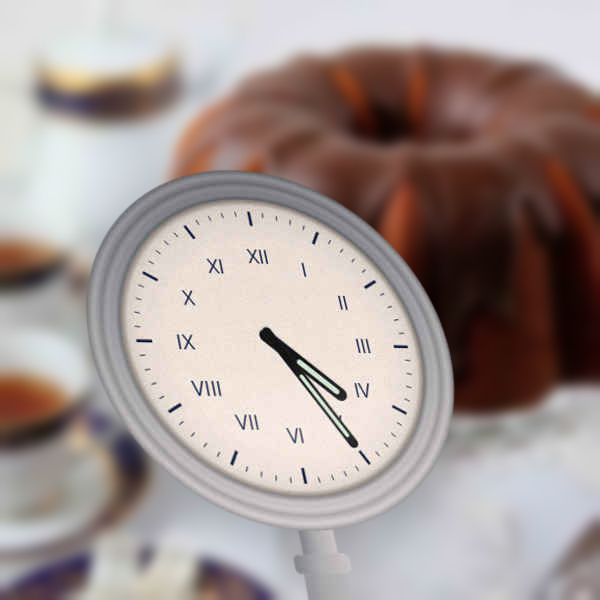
4 h 25 min
